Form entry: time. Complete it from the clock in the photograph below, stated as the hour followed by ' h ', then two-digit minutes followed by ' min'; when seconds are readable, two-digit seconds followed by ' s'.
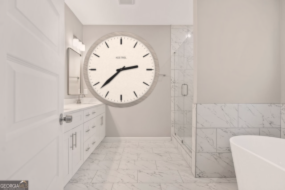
2 h 38 min
